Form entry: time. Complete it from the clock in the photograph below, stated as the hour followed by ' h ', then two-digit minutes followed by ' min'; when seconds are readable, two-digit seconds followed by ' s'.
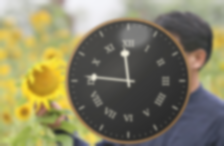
11 h 46 min
